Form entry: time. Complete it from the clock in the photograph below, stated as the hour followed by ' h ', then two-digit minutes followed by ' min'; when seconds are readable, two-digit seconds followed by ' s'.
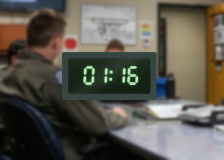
1 h 16 min
